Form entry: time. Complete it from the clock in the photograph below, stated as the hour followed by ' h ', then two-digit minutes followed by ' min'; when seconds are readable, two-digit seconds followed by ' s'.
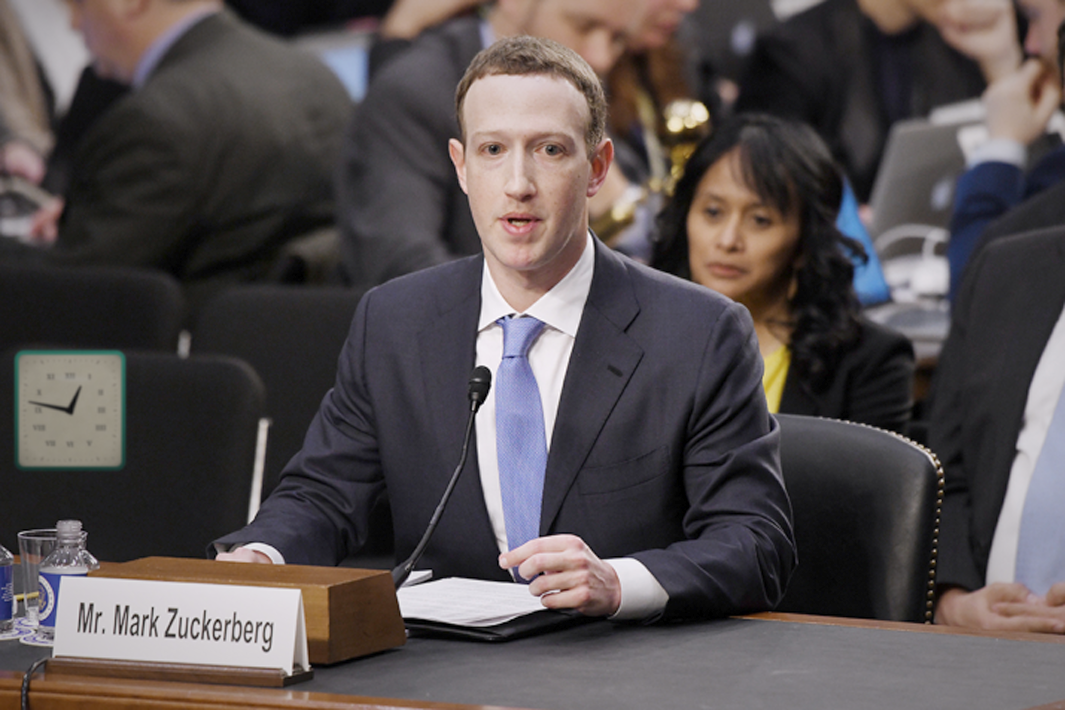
12 h 47 min
